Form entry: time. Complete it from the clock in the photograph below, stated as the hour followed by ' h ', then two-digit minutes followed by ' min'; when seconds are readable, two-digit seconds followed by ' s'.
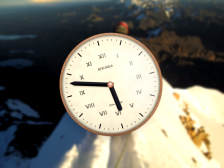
5 h 48 min
